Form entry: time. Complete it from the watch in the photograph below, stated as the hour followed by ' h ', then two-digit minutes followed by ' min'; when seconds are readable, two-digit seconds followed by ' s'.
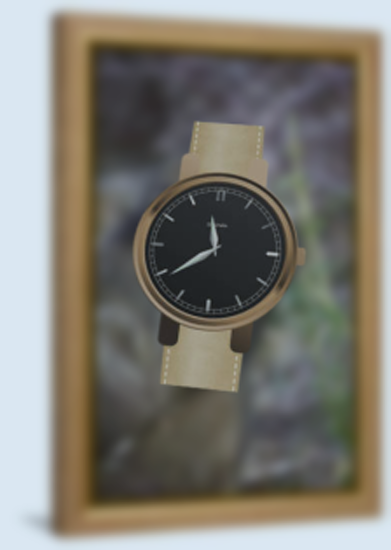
11 h 39 min
